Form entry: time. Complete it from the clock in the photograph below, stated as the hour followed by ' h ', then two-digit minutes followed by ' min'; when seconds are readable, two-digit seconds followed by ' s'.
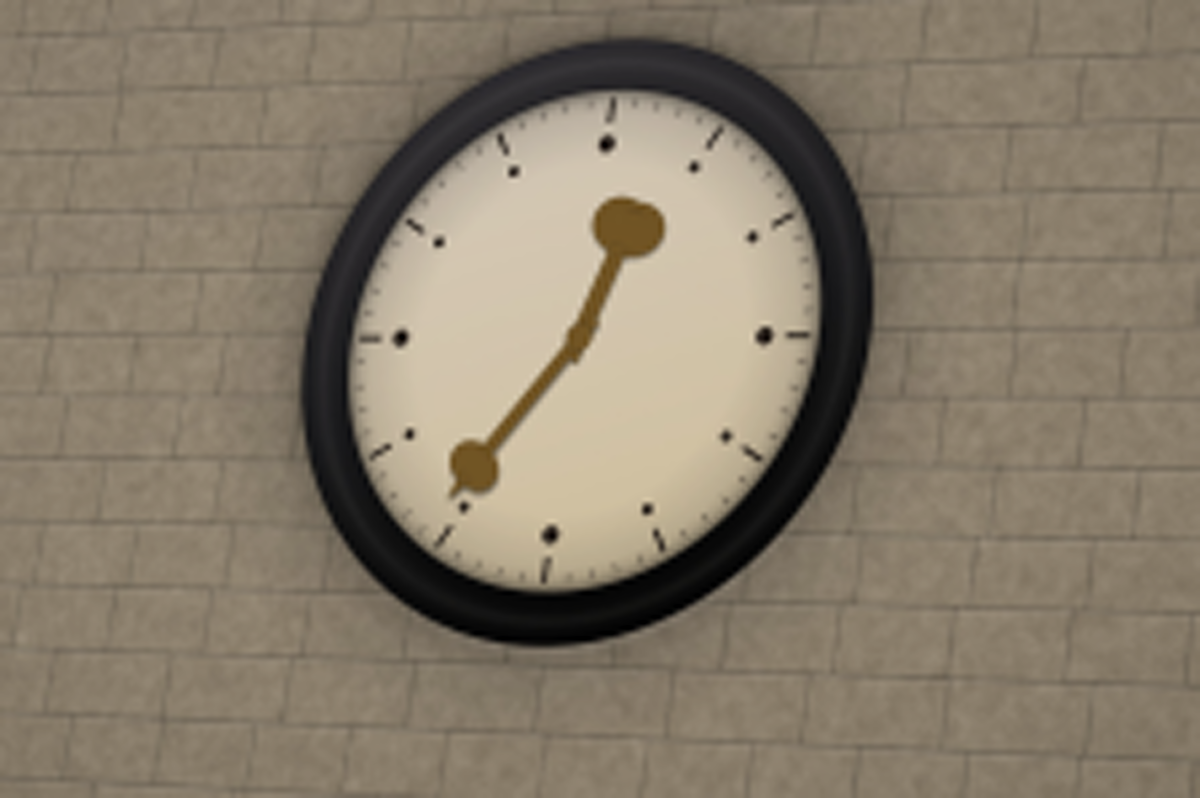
12 h 36 min
